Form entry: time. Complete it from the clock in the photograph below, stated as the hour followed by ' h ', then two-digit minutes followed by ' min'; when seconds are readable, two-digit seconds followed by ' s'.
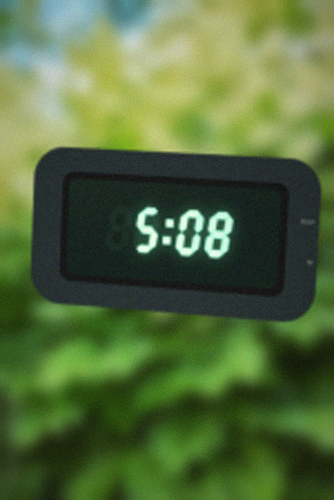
5 h 08 min
